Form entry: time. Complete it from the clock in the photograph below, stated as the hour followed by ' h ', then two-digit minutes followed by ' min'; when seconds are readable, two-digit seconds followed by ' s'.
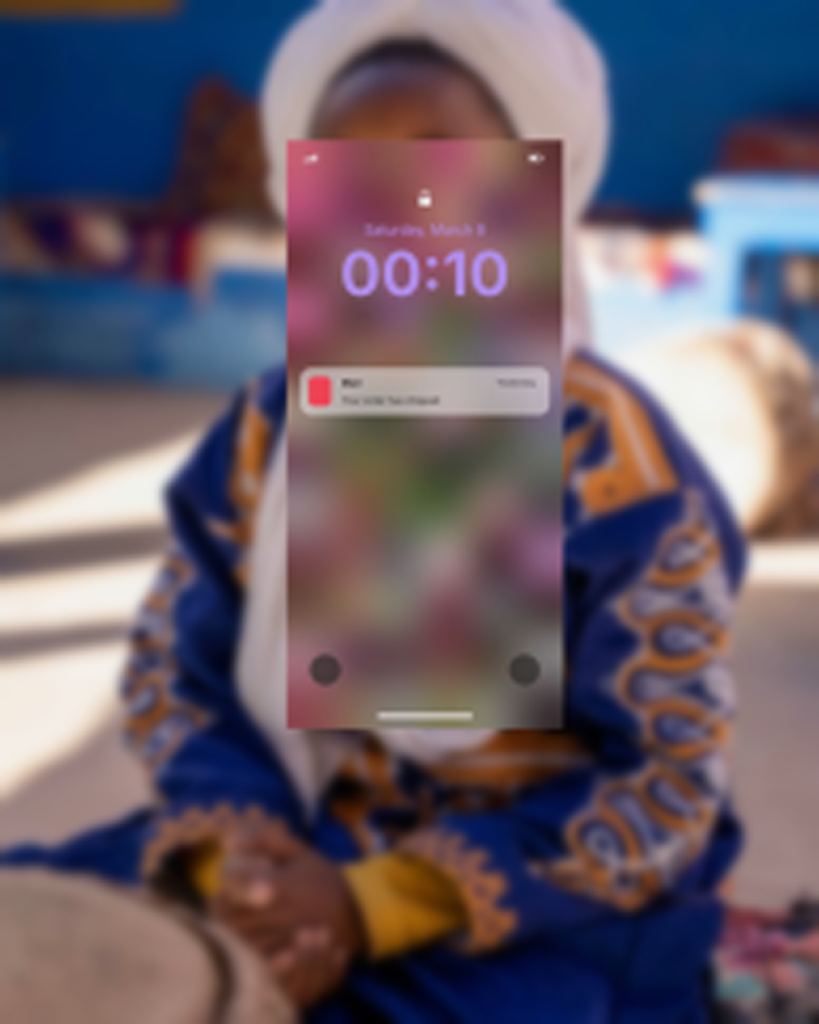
0 h 10 min
